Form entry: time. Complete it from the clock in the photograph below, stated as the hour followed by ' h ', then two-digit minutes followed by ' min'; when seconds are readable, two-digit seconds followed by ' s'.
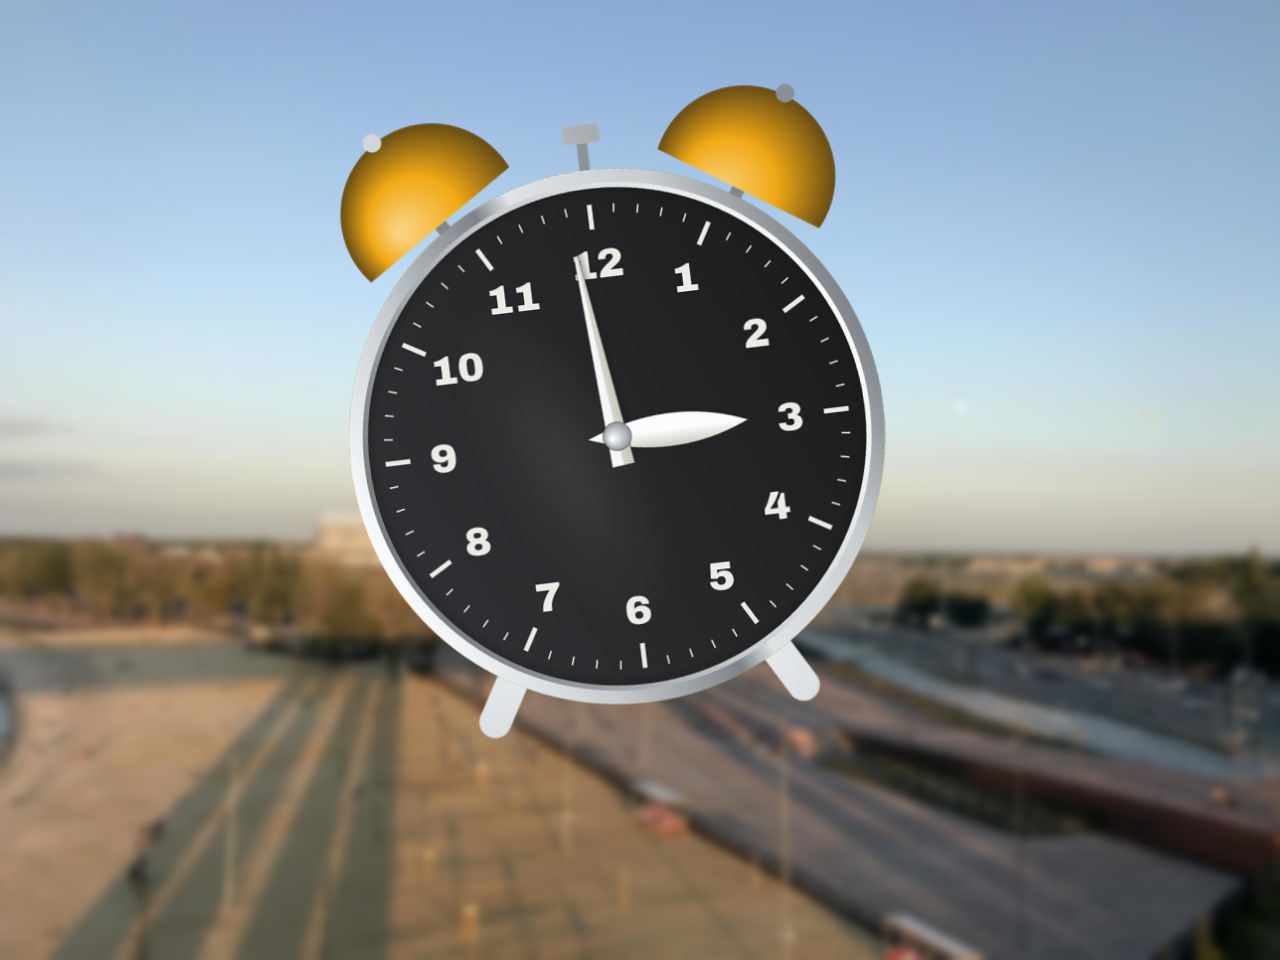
2 h 59 min
